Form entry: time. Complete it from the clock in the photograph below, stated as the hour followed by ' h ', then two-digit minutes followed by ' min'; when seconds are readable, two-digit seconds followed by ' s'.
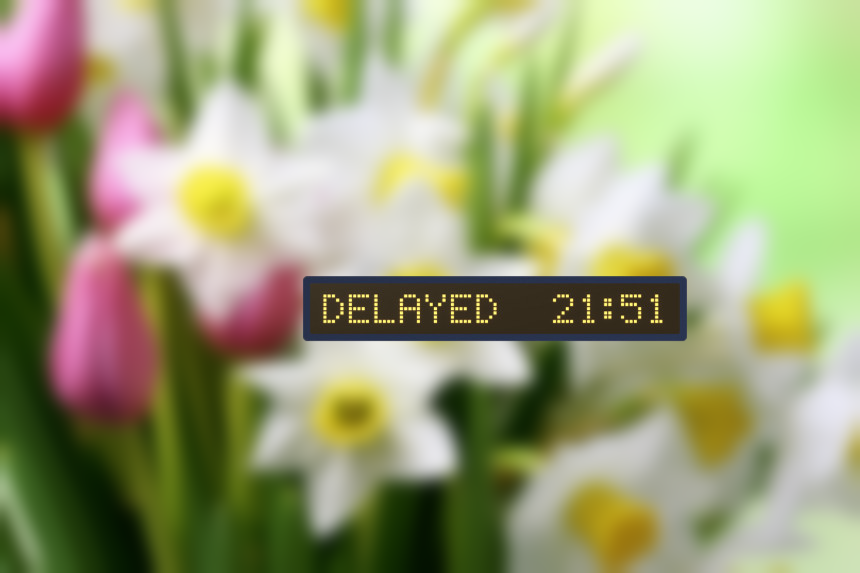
21 h 51 min
